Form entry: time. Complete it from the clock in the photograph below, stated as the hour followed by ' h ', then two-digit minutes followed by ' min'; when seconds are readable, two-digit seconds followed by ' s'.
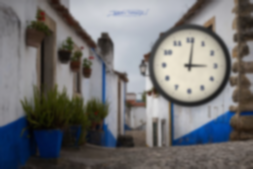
3 h 01 min
